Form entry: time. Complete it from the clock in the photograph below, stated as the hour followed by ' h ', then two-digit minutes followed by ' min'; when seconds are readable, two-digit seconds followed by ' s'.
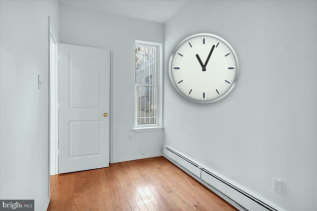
11 h 04 min
